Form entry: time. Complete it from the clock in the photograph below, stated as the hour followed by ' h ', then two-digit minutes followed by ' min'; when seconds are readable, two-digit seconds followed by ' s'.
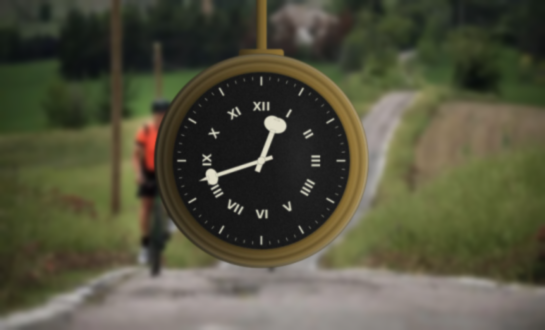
12 h 42 min
